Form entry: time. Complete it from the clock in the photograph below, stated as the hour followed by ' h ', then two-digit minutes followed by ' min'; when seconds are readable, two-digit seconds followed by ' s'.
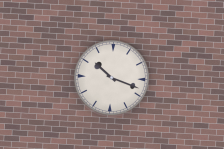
10 h 18 min
